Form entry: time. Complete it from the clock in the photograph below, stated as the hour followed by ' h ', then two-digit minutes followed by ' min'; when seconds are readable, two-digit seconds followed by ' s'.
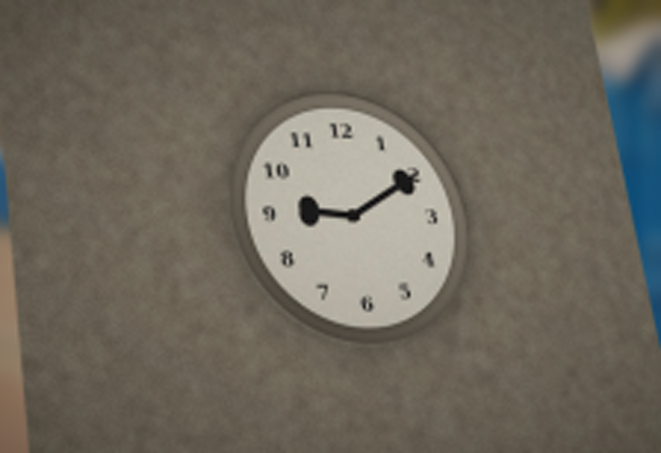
9 h 10 min
